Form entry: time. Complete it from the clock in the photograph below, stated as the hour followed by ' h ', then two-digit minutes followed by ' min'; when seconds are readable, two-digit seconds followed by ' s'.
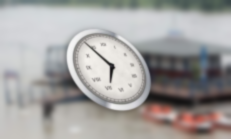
6 h 54 min
